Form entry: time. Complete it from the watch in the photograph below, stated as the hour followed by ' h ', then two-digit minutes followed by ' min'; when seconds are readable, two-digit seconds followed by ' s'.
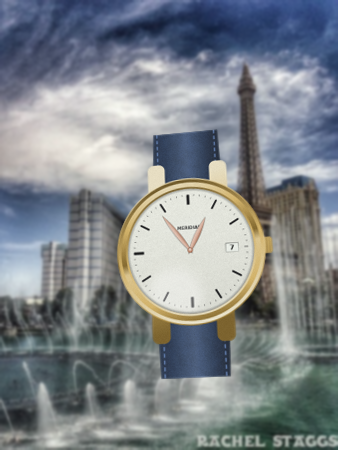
12 h 54 min
